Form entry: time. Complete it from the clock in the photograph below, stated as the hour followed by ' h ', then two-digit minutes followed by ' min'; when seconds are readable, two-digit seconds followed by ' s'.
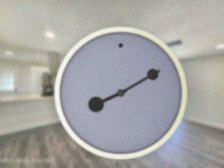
8 h 10 min
